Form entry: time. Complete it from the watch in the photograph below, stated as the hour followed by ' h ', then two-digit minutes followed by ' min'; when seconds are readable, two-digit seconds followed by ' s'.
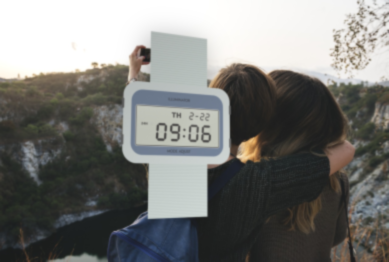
9 h 06 min
